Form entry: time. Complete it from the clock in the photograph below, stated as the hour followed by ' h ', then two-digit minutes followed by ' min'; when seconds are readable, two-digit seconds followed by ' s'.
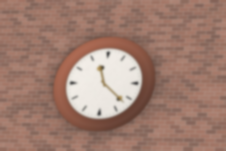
11 h 22 min
